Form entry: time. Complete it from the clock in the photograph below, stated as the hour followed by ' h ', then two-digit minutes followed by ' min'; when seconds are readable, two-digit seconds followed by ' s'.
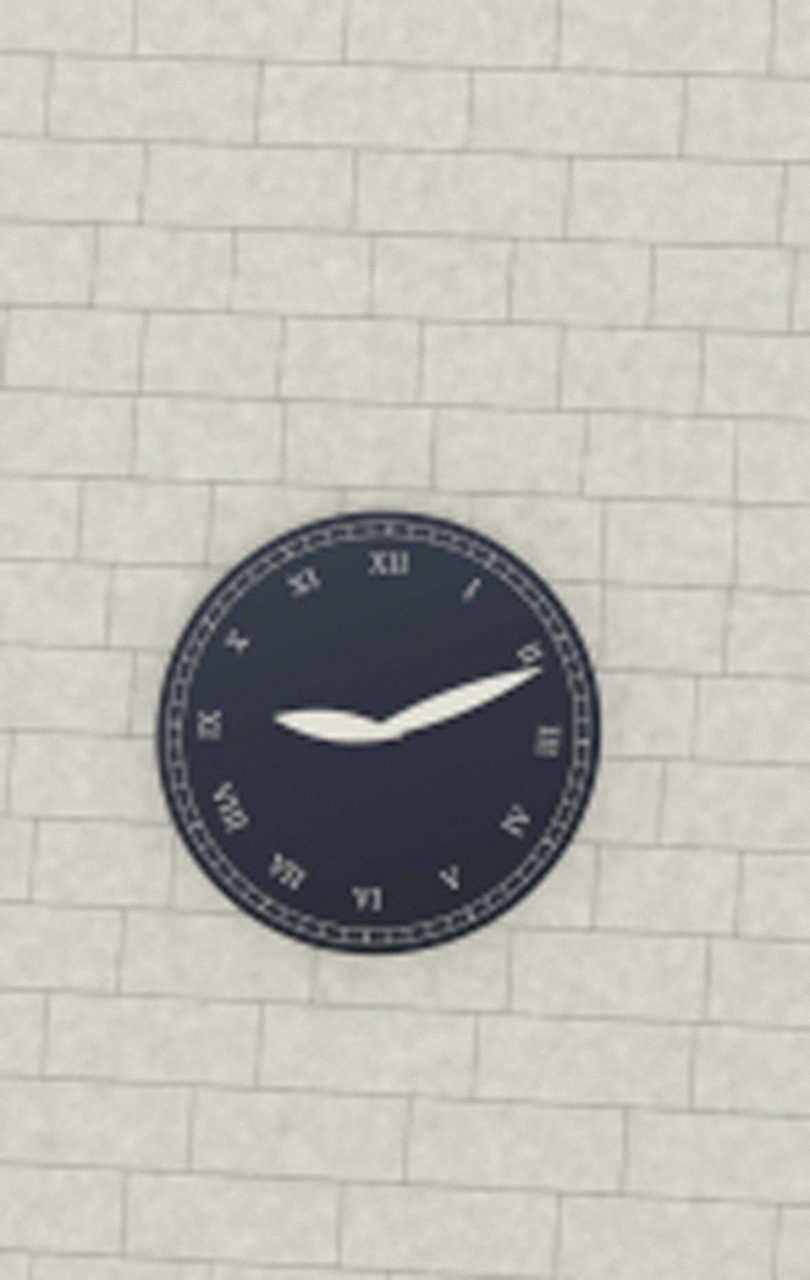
9 h 11 min
